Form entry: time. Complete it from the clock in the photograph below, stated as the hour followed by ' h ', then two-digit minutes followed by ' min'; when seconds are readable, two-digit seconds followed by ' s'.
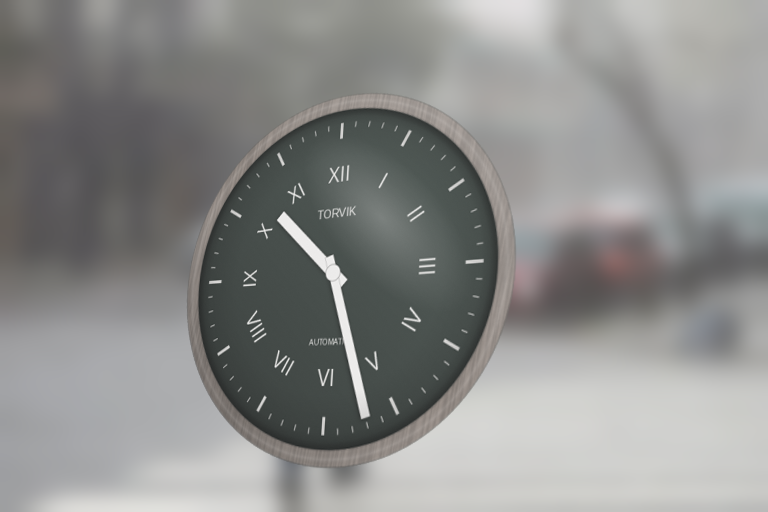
10 h 27 min
